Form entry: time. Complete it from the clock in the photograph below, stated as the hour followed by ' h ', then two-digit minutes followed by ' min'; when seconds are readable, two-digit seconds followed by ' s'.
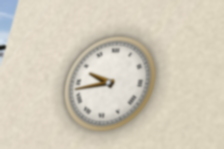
9 h 43 min
